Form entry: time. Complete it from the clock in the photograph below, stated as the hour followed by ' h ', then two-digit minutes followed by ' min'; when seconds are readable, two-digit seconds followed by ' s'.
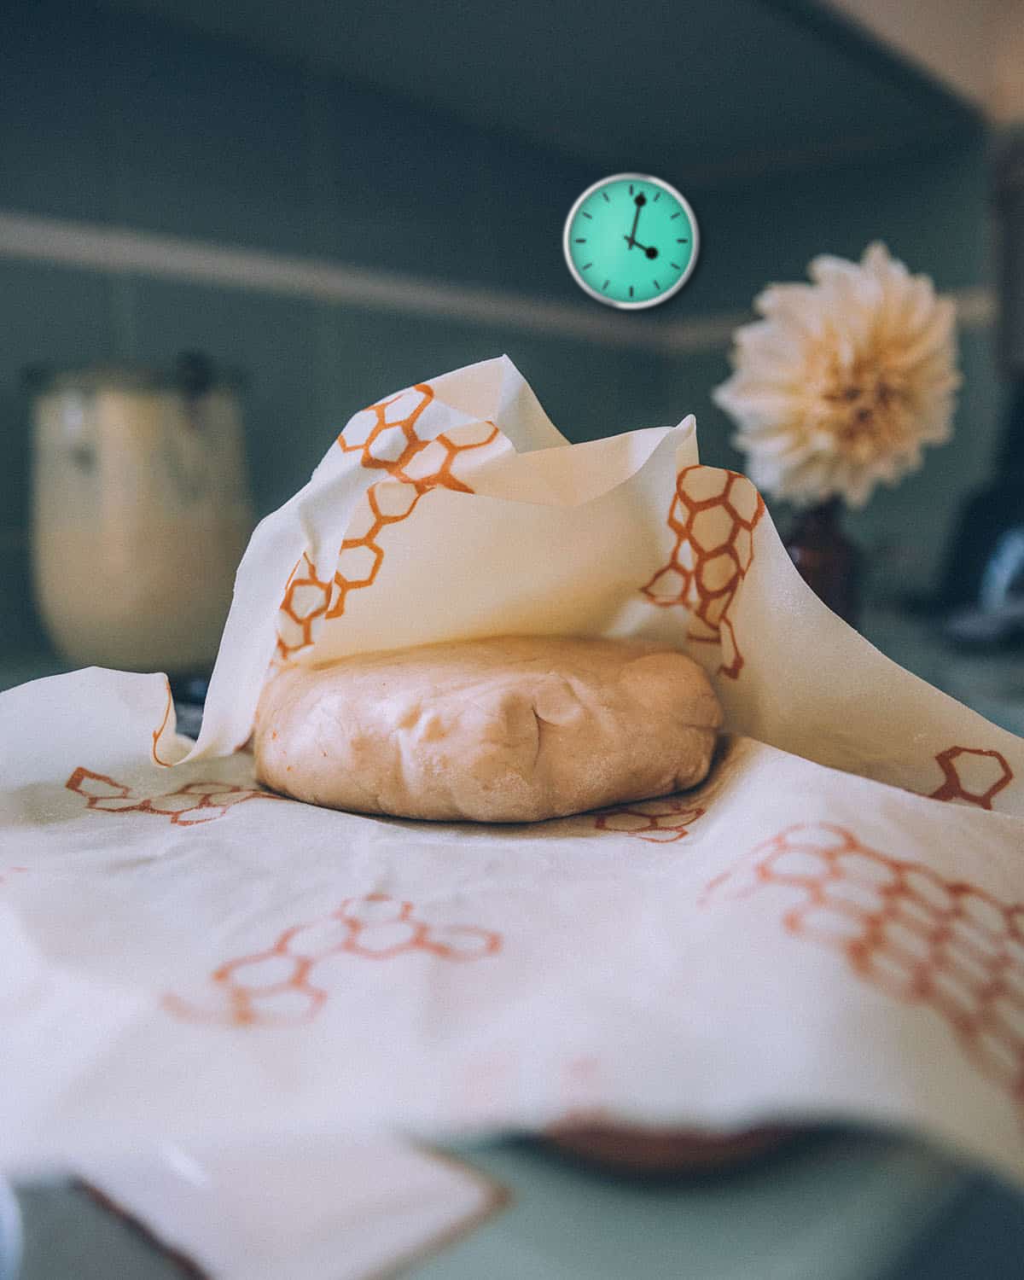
4 h 02 min
